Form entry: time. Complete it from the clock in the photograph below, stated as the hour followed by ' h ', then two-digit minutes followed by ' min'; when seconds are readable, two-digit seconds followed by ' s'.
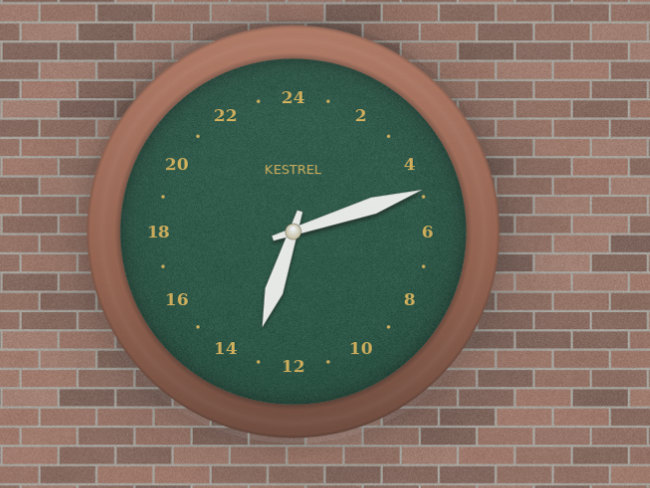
13 h 12 min
